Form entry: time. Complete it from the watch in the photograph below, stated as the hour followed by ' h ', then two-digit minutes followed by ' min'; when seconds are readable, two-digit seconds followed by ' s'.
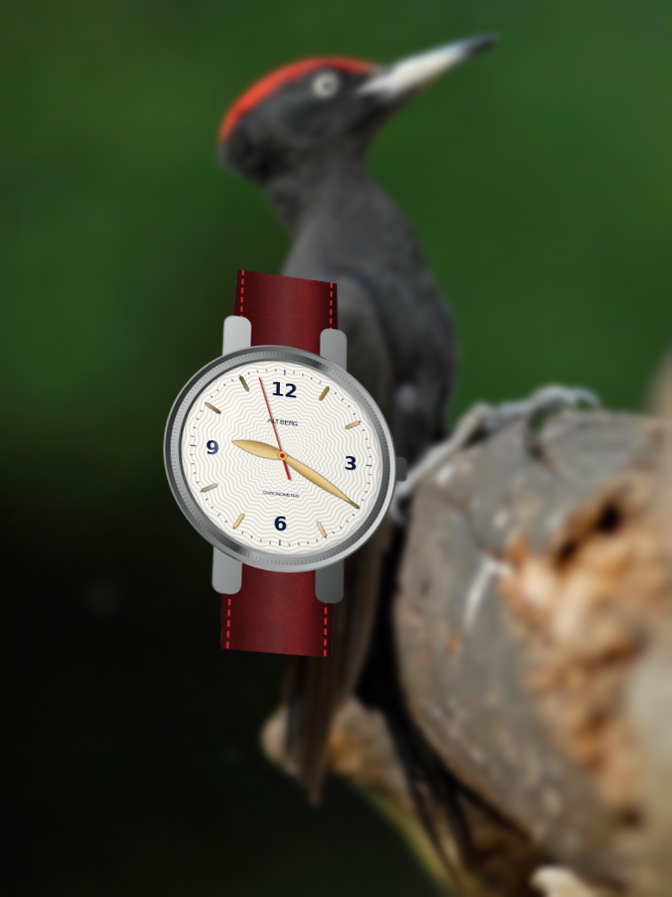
9 h 19 min 57 s
